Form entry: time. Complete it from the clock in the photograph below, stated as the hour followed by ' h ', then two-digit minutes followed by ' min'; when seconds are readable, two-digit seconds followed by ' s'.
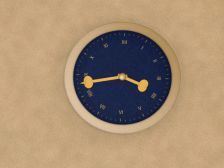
3 h 43 min
